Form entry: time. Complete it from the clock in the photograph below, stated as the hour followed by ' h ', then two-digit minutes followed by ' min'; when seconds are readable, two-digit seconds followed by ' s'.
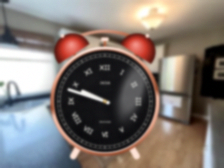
9 h 48 min
